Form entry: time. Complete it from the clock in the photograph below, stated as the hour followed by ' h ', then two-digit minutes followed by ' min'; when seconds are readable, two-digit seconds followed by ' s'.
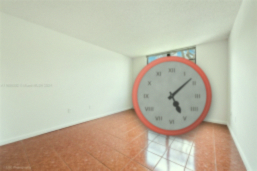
5 h 08 min
